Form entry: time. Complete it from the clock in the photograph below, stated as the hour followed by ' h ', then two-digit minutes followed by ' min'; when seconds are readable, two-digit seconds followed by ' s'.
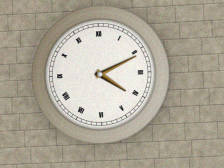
4 h 11 min
